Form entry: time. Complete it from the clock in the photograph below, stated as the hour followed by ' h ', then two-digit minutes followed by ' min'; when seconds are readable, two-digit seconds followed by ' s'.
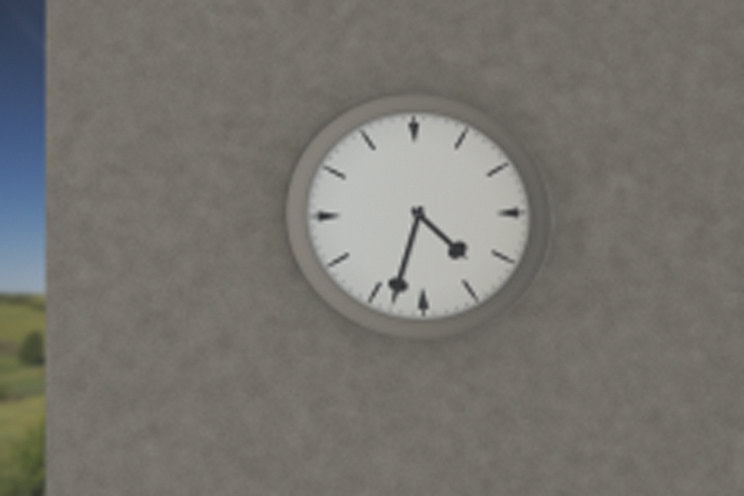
4 h 33 min
